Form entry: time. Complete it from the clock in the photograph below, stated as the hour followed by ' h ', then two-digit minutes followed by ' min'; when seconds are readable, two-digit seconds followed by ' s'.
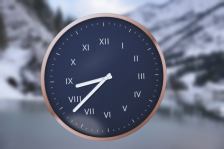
8 h 38 min
